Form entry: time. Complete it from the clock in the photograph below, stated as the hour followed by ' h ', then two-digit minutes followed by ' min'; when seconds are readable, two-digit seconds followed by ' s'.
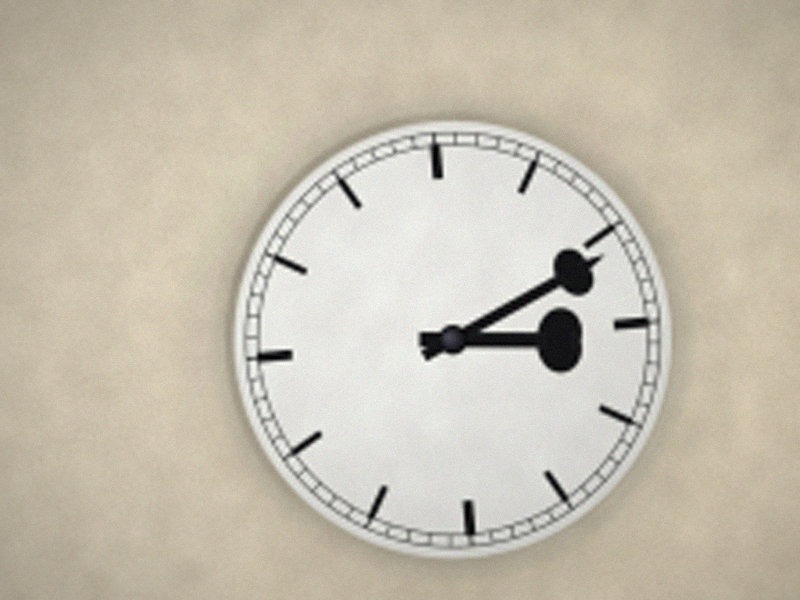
3 h 11 min
